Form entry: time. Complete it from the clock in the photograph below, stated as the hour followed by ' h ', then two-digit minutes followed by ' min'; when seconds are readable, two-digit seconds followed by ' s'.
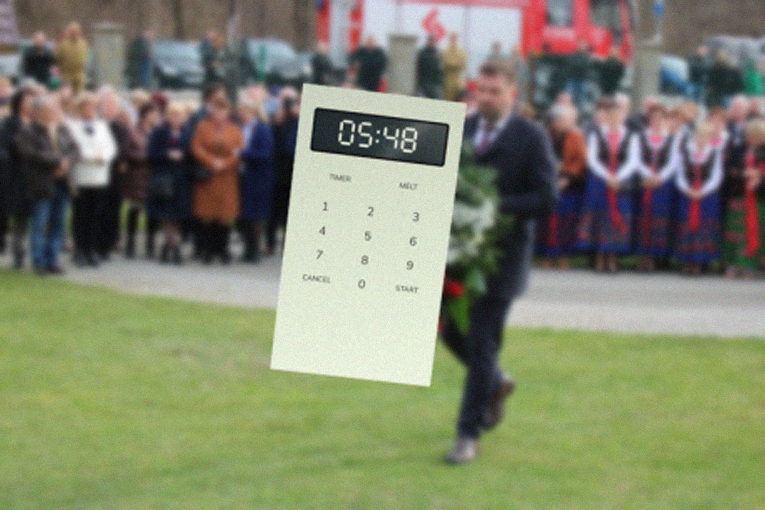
5 h 48 min
